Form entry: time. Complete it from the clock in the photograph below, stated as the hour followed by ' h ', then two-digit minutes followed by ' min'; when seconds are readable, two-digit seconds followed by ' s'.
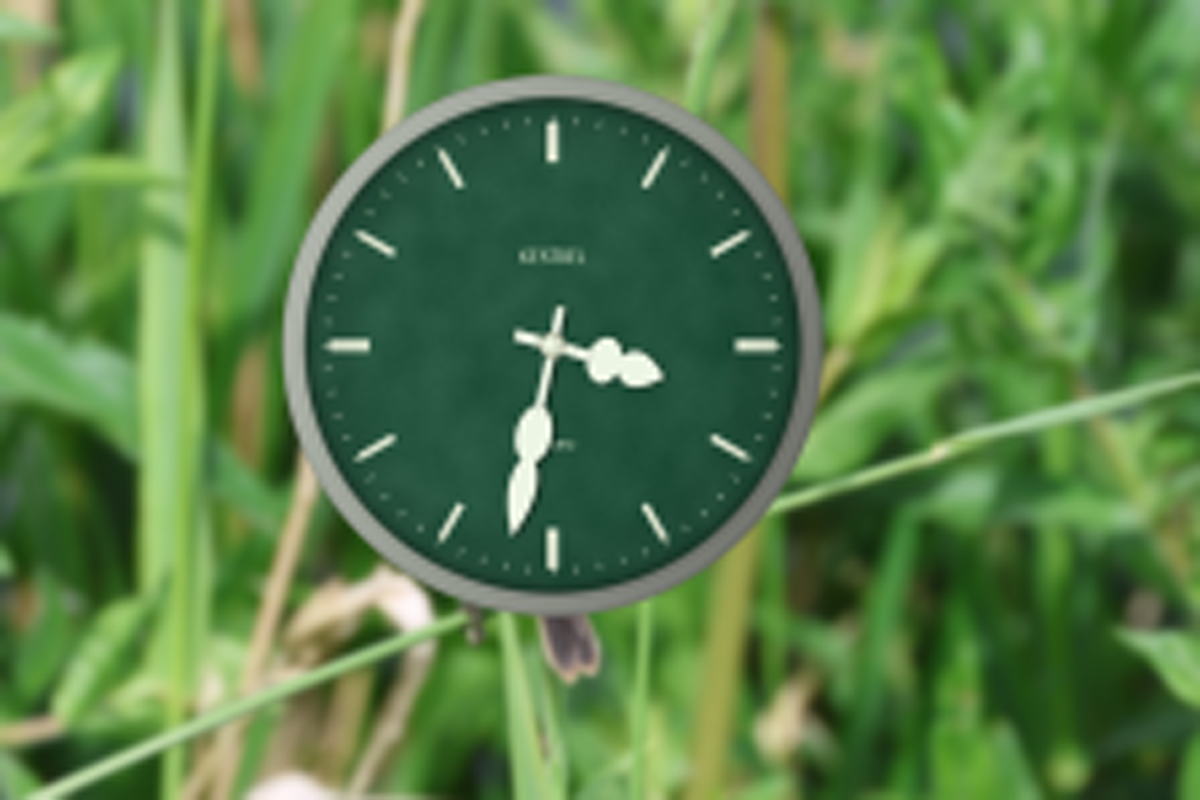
3 h 32 min
